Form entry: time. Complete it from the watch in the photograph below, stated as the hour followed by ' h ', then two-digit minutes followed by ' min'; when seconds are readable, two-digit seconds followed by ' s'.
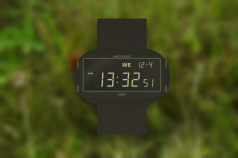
13 h 32 min 51 s
